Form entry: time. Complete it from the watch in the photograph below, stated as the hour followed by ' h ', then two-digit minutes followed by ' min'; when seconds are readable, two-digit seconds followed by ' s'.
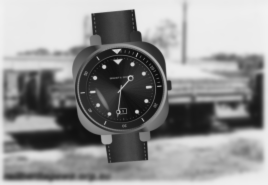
1 h 32 min
